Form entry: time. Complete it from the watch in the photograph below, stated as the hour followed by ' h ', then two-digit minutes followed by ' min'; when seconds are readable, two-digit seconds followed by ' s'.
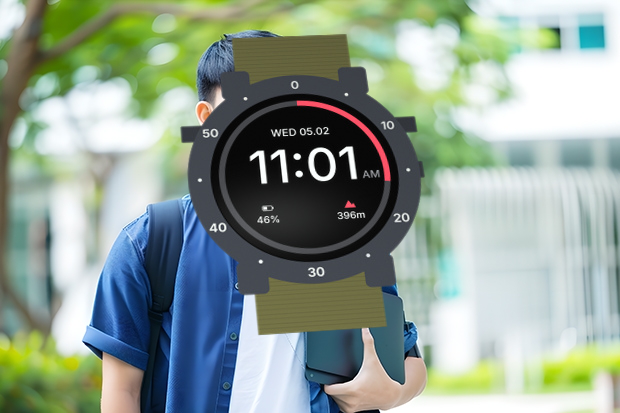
11 h 01 min
